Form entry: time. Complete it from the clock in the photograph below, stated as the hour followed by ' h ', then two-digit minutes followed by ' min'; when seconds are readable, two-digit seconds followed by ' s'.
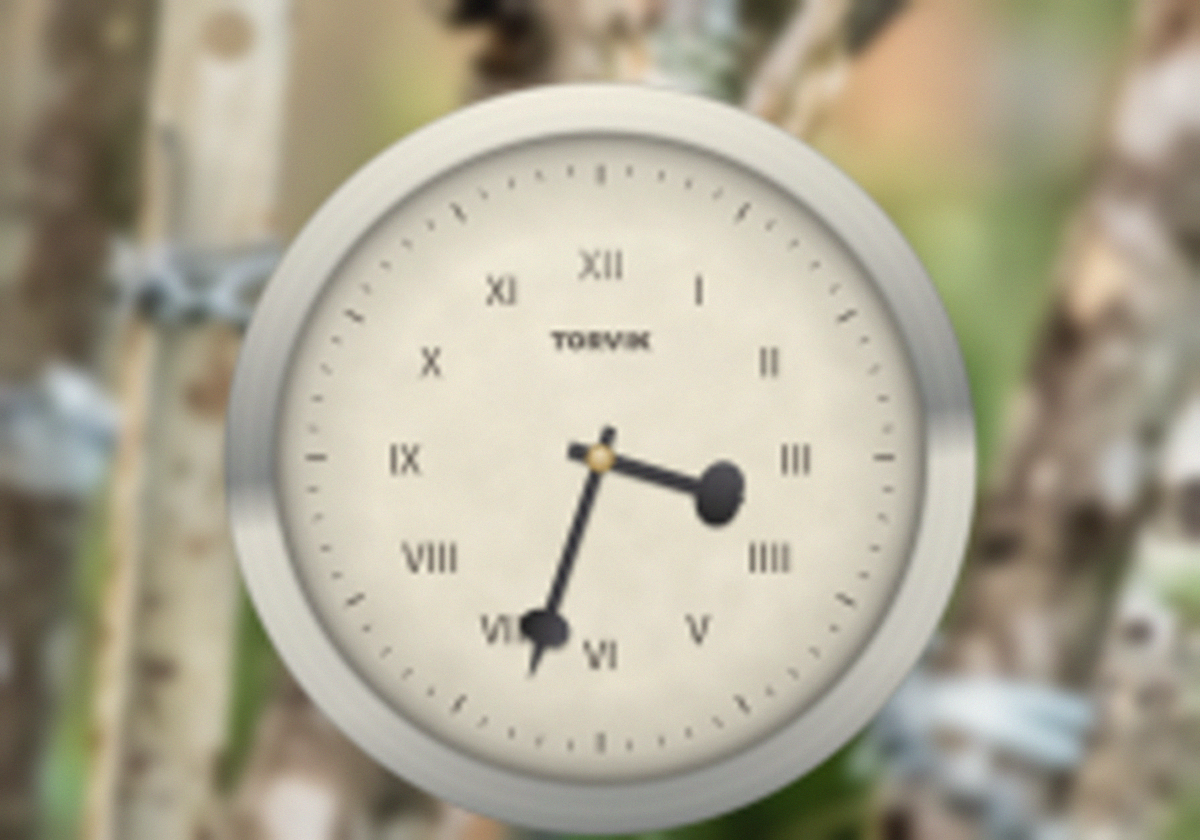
3 h 33 min
